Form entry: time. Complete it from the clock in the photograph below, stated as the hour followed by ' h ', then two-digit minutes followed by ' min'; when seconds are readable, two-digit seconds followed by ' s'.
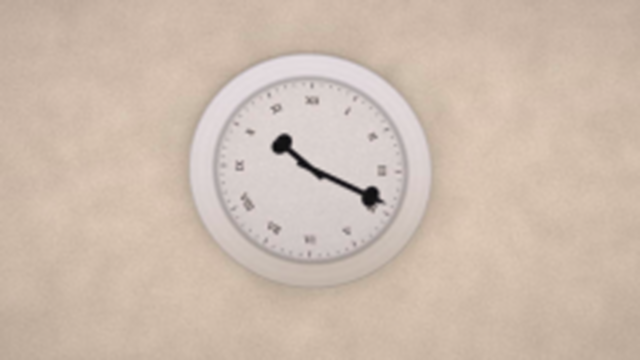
10 h 19 min
